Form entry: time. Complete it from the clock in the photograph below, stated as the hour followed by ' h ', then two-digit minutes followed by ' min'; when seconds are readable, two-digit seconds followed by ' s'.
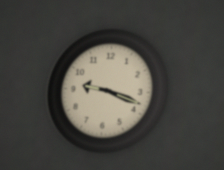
9 h 18 min
